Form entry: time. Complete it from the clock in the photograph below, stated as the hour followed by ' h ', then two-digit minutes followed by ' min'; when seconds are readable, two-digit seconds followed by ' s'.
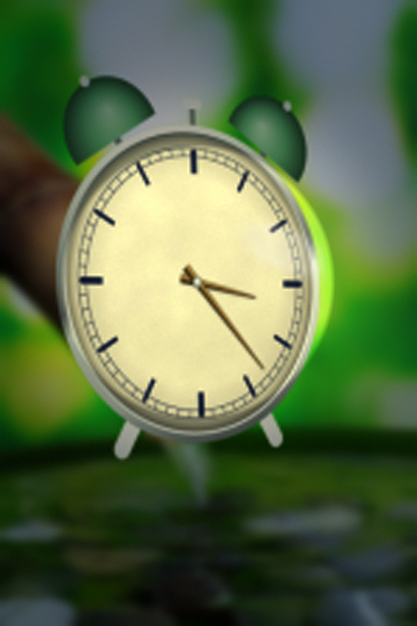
3 h 23 min
